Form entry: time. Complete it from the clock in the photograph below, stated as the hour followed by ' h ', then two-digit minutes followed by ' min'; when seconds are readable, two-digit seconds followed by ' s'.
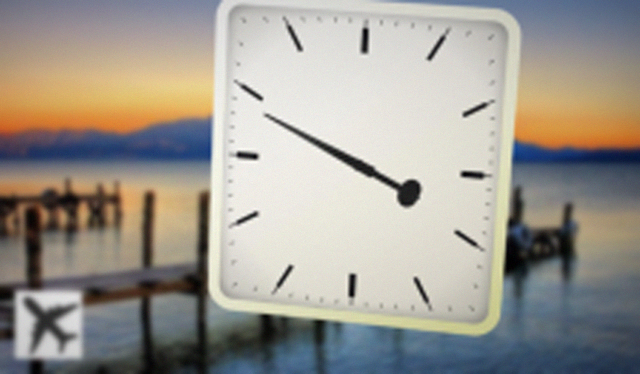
3 h 49 min
